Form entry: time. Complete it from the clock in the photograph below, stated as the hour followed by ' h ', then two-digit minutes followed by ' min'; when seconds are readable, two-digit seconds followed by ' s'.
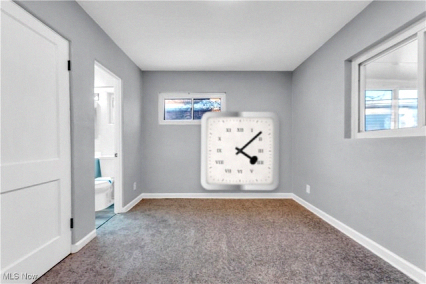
4 h 08 min
